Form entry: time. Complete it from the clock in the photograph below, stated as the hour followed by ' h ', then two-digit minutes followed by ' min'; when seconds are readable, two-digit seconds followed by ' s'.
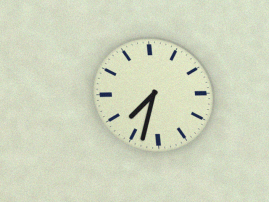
7 h 33 min
